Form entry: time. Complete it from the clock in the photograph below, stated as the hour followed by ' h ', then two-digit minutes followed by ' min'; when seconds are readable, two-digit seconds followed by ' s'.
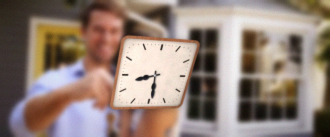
8 h 29 min
